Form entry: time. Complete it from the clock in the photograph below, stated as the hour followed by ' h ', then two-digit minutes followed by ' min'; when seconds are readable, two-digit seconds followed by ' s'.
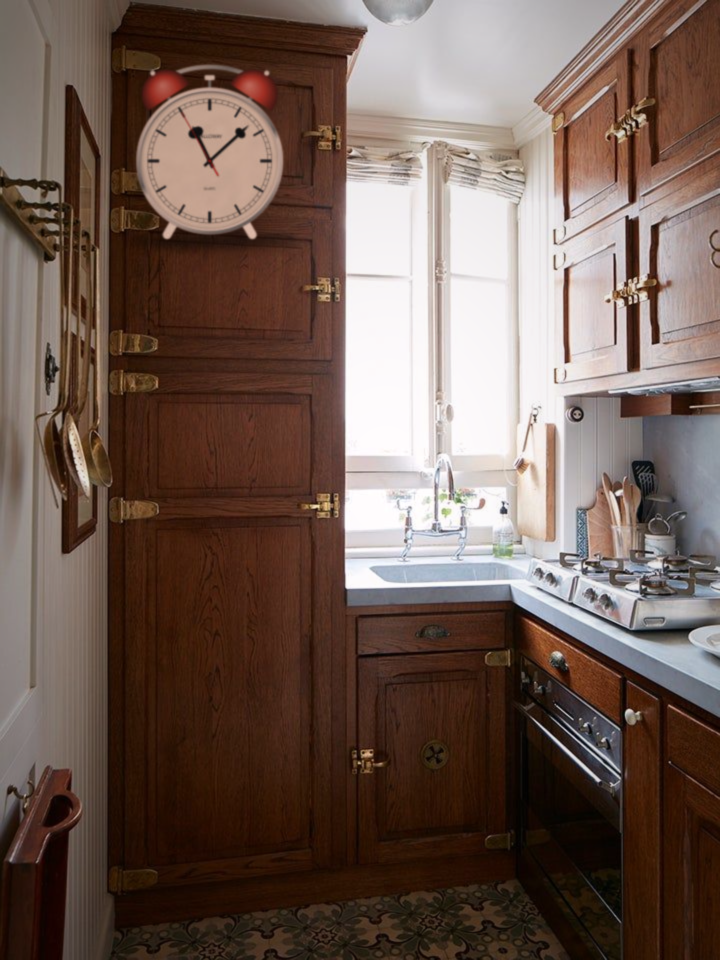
11 h 07 min 55 s
